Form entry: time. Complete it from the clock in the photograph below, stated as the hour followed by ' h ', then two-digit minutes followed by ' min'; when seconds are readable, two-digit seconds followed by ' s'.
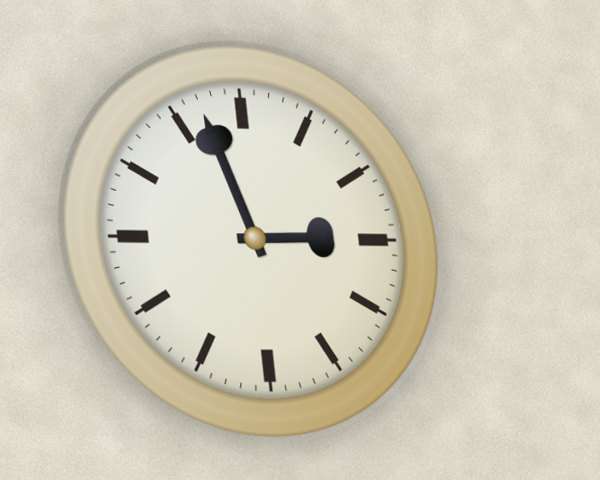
2 h 57 min
